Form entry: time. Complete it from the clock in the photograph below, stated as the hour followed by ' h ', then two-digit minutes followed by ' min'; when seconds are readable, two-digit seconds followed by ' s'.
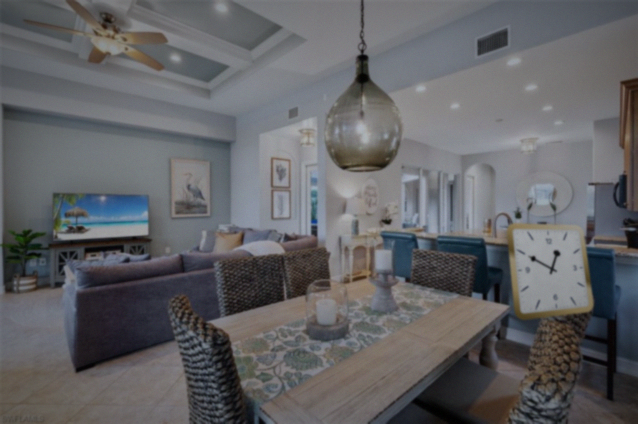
12 h 50 min
